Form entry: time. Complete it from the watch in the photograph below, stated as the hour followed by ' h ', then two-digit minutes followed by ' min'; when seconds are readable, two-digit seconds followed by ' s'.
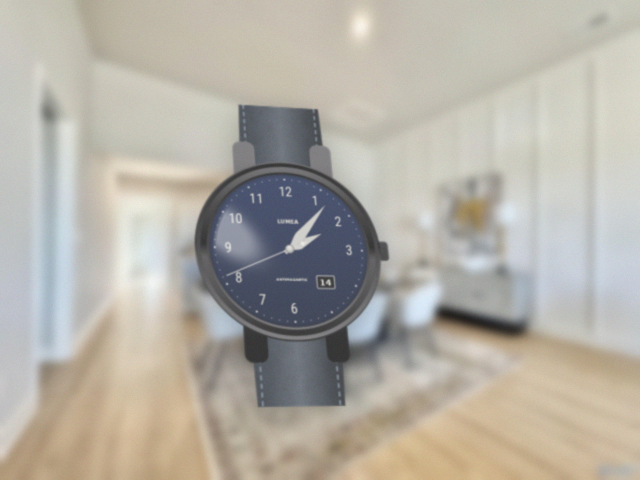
2 h 06 min 41 s
